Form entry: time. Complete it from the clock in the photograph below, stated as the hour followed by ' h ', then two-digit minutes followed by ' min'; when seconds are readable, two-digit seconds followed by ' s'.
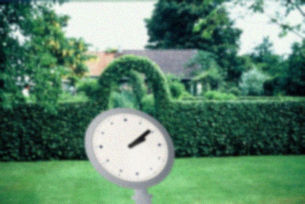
2 h 09 min
